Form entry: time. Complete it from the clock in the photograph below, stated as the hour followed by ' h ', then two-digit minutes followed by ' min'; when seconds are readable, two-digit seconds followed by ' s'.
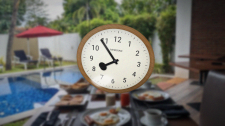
7 h 54 min
